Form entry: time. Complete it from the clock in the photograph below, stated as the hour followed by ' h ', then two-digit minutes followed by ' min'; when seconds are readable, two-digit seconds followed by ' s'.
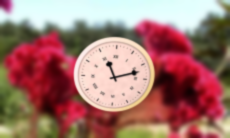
11 h 12 min
